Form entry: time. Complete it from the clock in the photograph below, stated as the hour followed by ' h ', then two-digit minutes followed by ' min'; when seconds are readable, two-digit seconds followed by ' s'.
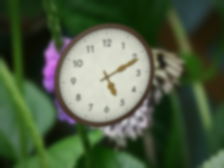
5 h 11 min
